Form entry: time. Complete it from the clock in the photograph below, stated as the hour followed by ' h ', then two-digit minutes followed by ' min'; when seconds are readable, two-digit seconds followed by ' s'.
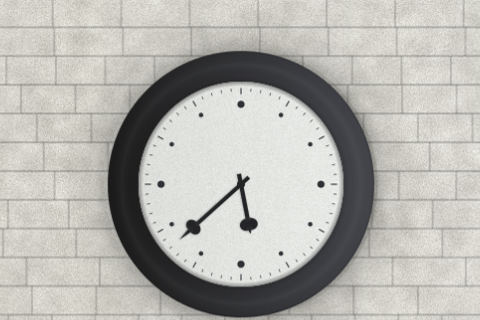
5 h 38 min
